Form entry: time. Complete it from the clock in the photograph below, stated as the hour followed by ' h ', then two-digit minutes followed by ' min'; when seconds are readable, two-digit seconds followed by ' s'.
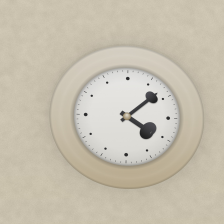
4 h 08 min
